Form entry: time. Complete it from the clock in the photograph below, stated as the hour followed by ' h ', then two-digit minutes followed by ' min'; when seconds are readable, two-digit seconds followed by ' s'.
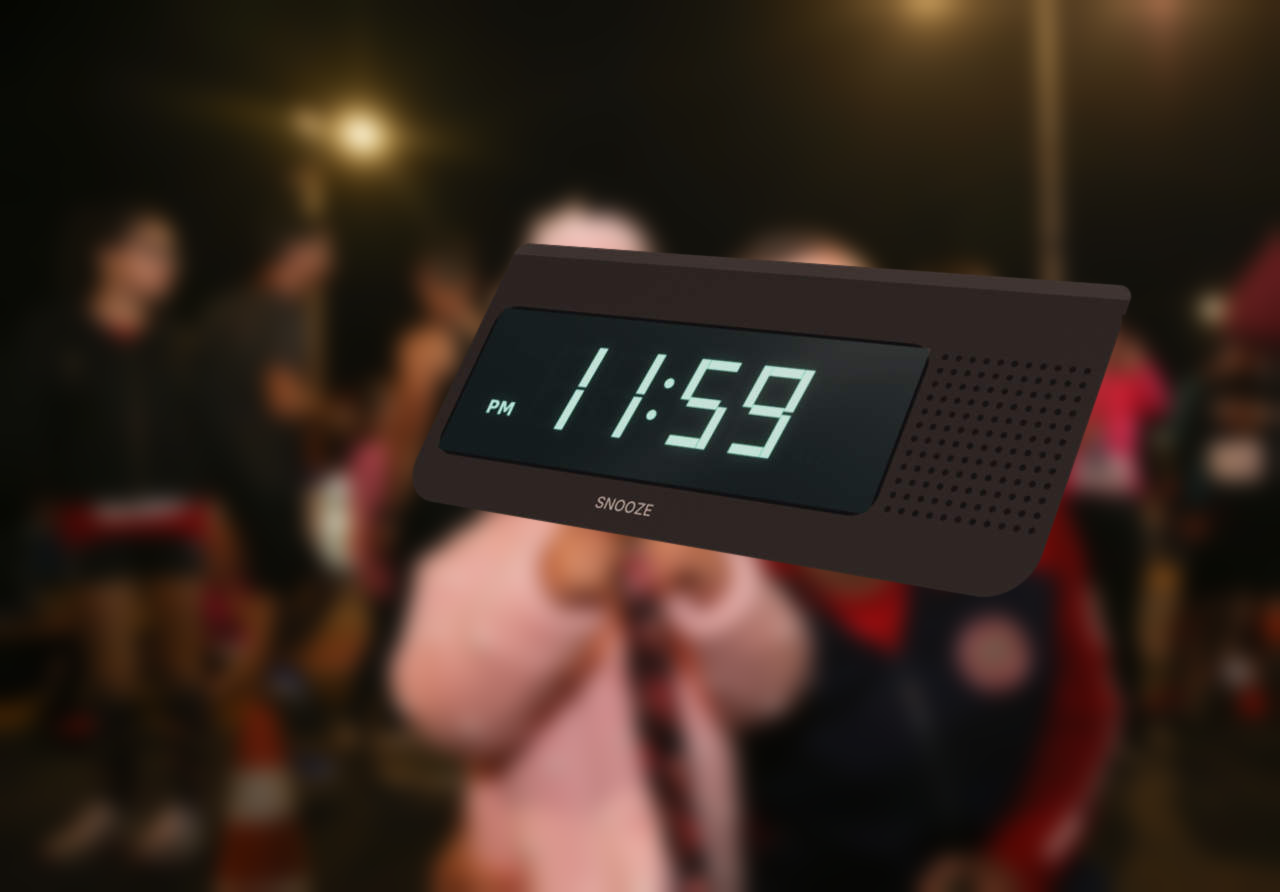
11 h 59 min
